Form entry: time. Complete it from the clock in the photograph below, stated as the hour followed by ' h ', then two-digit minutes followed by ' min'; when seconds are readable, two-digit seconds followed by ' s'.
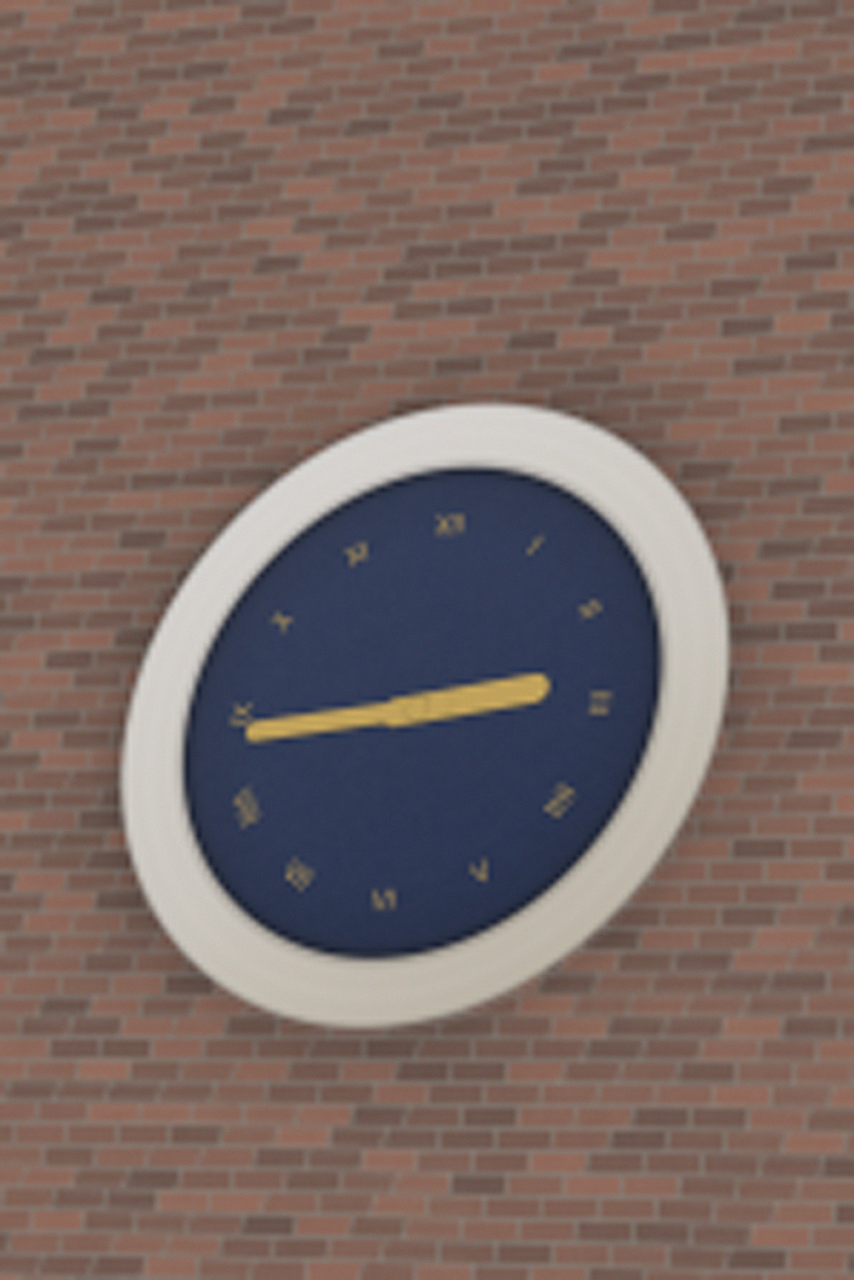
2 h 44 min
